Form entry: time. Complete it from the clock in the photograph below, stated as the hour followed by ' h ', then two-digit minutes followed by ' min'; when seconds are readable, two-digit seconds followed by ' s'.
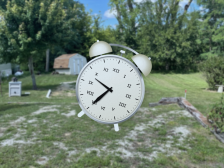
9 h 35 min
